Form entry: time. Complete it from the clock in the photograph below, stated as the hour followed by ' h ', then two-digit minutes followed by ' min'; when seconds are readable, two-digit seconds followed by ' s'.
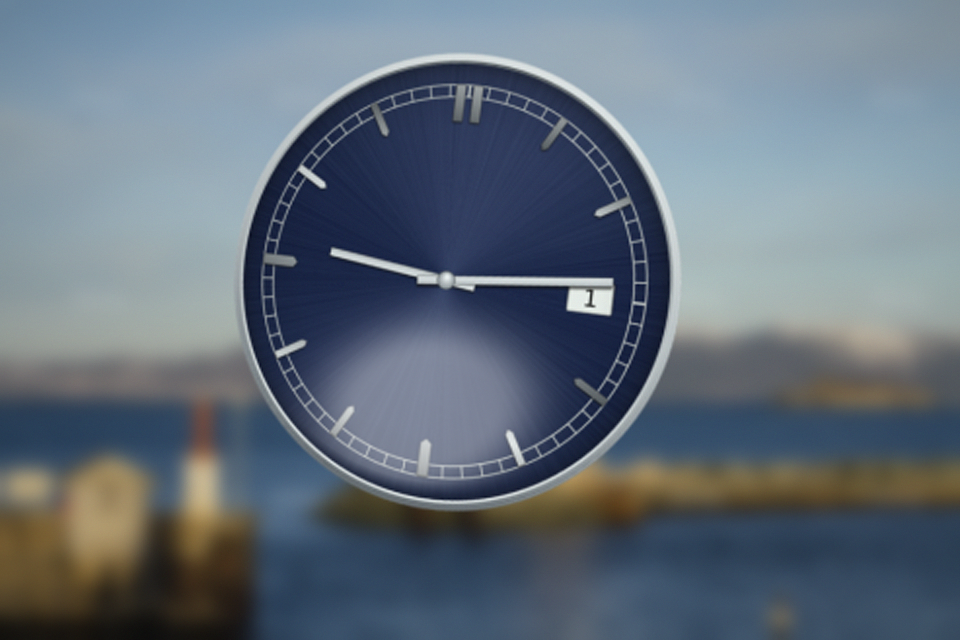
9 h 14 min
